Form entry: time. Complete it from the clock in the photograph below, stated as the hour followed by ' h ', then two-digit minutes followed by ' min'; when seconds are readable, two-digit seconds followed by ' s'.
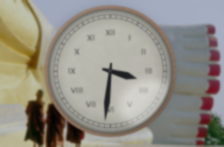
3 h 31 min
